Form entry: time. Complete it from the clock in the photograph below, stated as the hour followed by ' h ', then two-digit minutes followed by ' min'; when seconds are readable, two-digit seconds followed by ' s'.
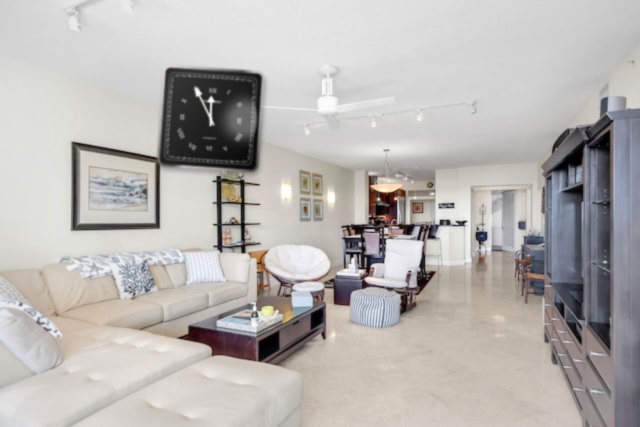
11 h 55 min
